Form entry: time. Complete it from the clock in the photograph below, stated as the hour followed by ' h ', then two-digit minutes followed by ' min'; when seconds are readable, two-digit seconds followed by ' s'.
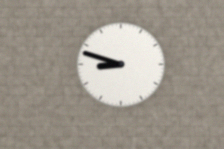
8 h 48 min
